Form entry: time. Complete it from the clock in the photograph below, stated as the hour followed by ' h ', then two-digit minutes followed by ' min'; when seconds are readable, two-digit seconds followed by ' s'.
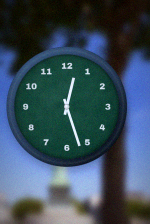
12 h 27 min
